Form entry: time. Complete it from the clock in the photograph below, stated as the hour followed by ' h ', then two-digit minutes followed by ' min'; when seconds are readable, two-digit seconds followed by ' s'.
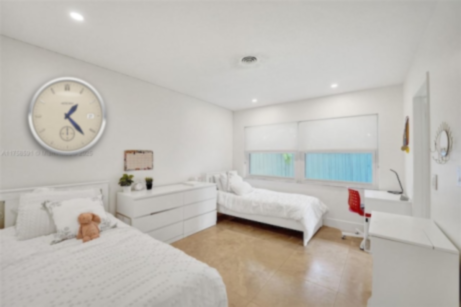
1 h 23 min
